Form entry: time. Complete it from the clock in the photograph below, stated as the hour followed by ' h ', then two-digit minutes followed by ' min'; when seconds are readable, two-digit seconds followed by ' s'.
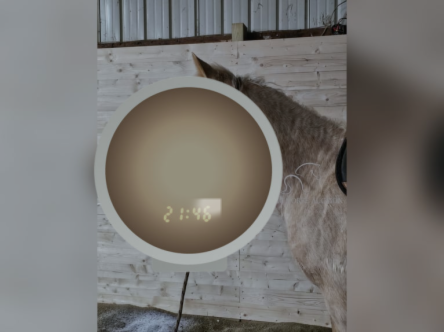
21 h 46 min
